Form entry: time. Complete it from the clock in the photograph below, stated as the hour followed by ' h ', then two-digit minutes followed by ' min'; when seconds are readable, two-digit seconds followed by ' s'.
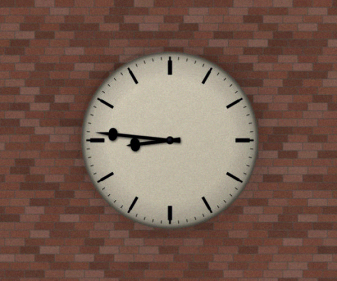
8 h 46 min
